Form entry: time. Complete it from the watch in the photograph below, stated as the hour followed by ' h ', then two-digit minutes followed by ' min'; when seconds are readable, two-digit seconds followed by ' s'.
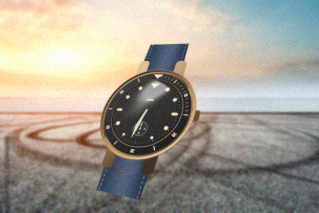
6 h 32 min
